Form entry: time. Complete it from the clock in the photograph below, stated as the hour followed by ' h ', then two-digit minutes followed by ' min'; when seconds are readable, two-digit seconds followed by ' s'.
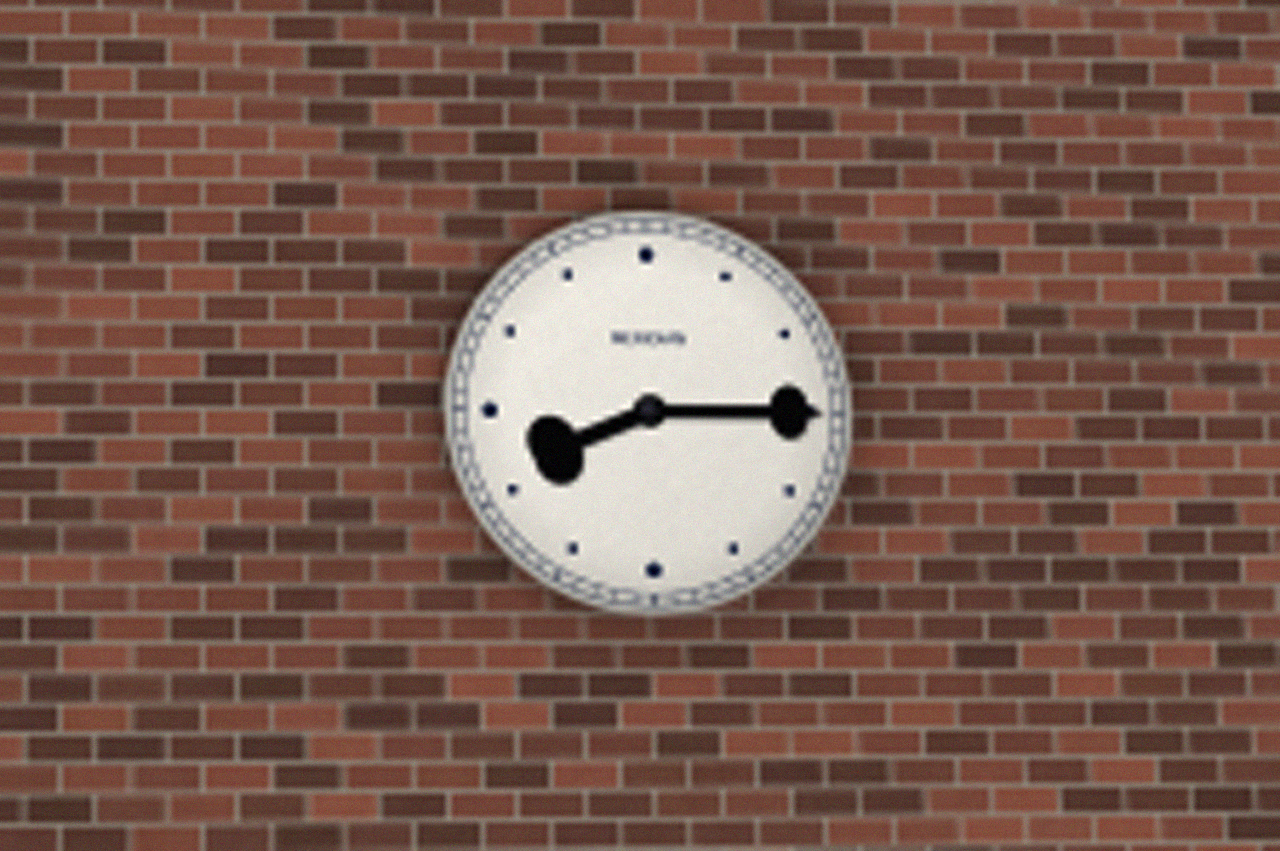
8 h 15 min
